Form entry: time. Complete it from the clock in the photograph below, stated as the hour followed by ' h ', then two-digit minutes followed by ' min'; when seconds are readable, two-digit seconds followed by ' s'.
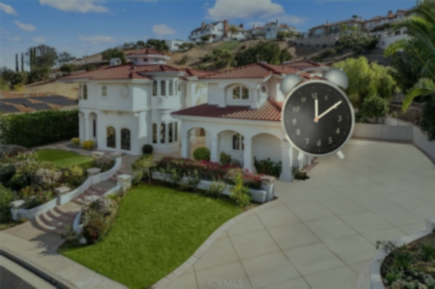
12 h 10 min
